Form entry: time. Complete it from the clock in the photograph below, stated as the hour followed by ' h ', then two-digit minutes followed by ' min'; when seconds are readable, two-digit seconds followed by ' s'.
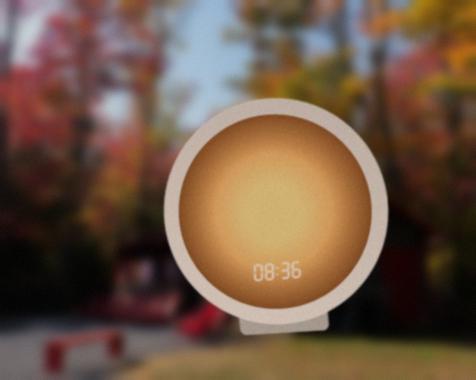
8 h 36 min
